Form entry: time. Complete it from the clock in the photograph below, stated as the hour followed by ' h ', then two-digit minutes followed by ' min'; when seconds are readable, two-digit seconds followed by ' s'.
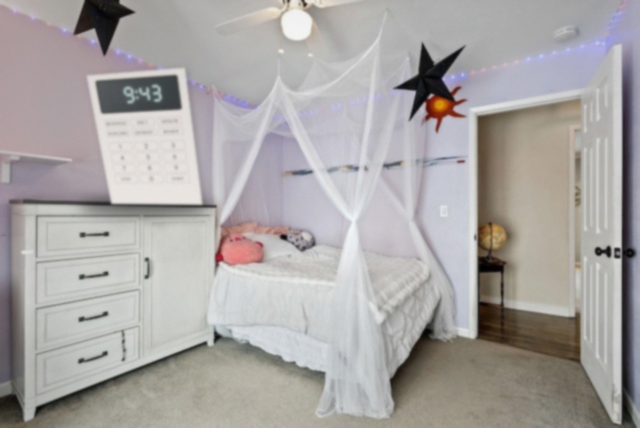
9 h 43 min
